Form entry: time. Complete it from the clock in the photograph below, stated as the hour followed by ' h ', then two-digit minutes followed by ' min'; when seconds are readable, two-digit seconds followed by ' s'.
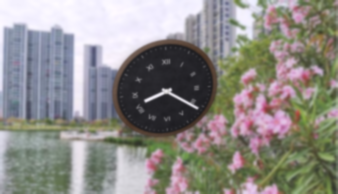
8 h 21 min
